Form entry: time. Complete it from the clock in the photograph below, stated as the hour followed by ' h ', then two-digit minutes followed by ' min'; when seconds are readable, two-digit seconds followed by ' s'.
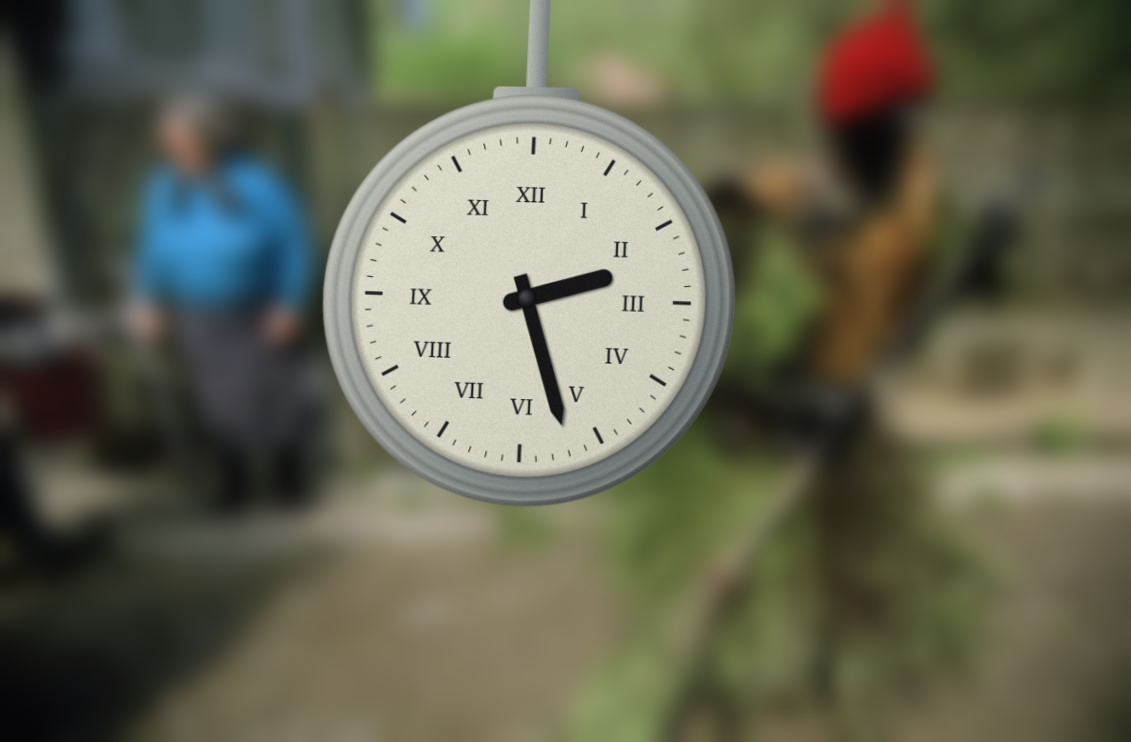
2 h 27 min
